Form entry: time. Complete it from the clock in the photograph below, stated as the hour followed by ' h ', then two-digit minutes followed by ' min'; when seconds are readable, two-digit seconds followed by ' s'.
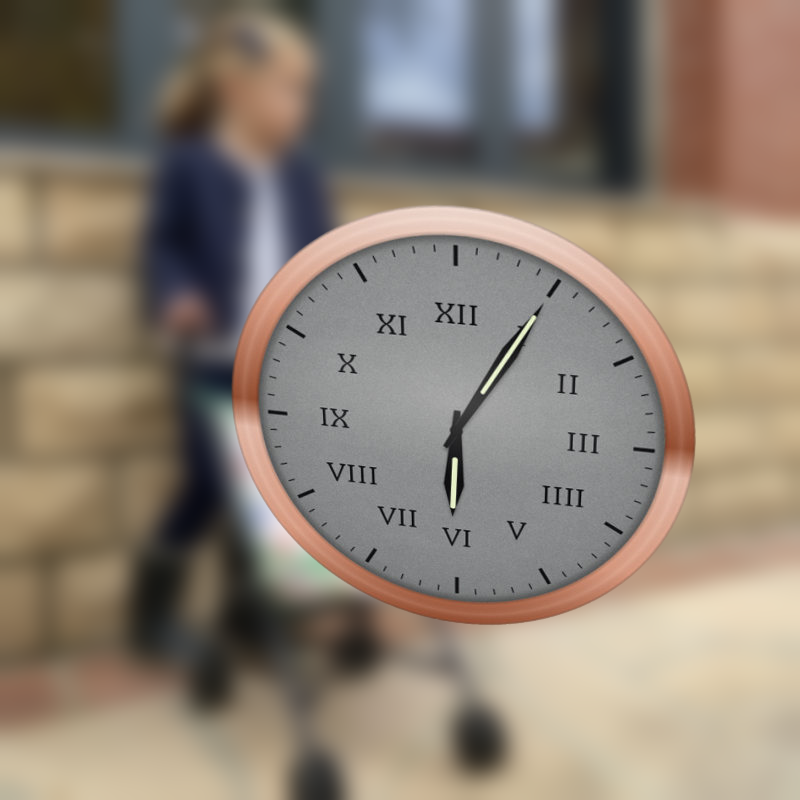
6 h 05 min
